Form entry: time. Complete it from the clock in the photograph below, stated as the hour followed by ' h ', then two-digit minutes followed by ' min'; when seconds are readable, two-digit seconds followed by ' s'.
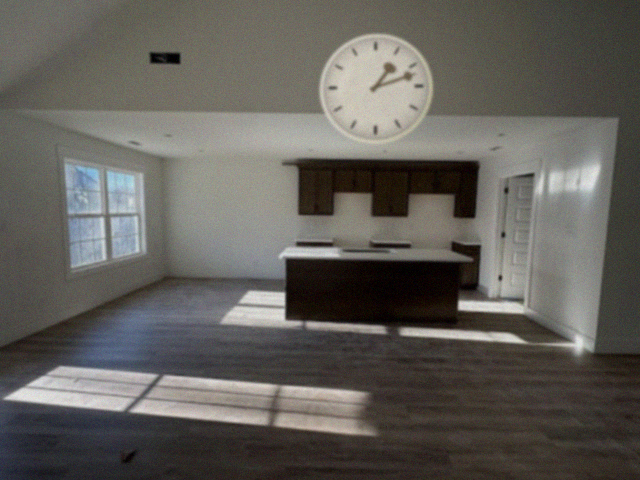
1 h 12 min
